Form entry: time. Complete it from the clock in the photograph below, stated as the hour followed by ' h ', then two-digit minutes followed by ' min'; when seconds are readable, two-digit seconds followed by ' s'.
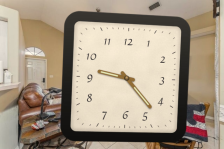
9 h 23 min
